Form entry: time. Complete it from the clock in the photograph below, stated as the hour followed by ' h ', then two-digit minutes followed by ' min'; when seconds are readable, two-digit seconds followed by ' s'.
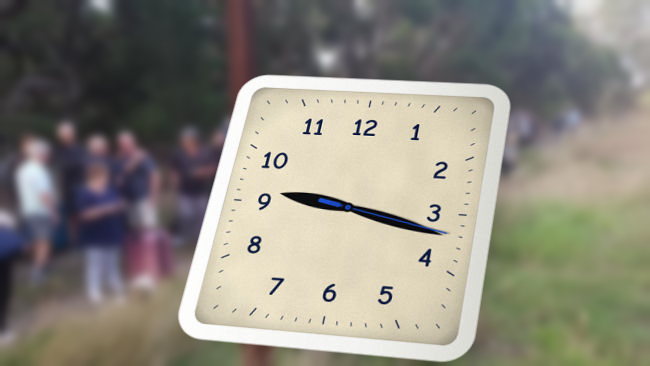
9 h 17 min 17 s
